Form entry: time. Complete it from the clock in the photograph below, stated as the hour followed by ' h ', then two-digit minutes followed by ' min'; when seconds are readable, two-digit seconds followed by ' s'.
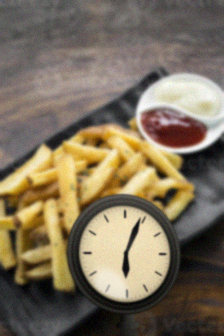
6 h 04 min
